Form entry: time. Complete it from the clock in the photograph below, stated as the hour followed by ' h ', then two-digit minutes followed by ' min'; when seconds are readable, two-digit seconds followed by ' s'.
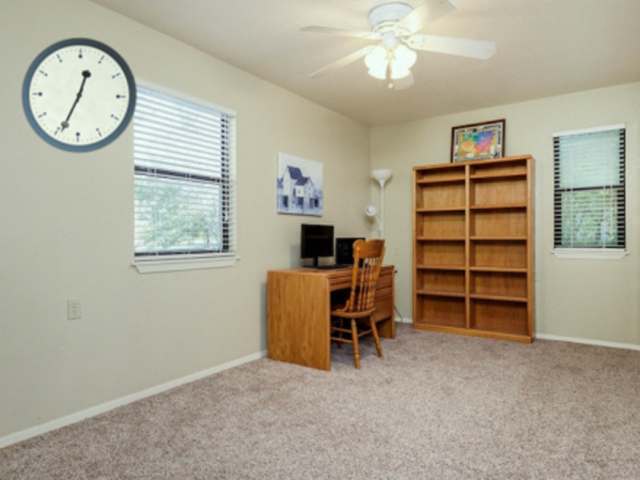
12 h 34 min
